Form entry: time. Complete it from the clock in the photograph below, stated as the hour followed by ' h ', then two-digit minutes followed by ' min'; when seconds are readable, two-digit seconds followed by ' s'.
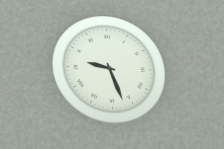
9 h 27 min
